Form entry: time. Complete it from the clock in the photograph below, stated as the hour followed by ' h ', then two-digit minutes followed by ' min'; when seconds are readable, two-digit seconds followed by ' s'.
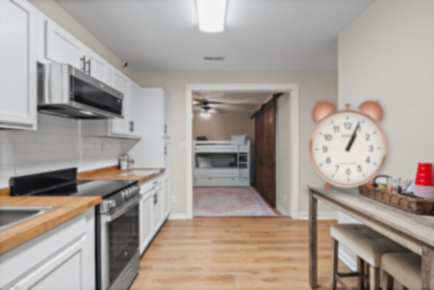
1 h 04 min
